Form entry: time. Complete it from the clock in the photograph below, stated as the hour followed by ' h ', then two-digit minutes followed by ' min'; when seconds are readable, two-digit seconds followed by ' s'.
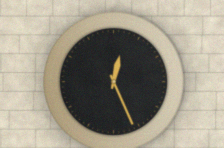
12 h 26 min
